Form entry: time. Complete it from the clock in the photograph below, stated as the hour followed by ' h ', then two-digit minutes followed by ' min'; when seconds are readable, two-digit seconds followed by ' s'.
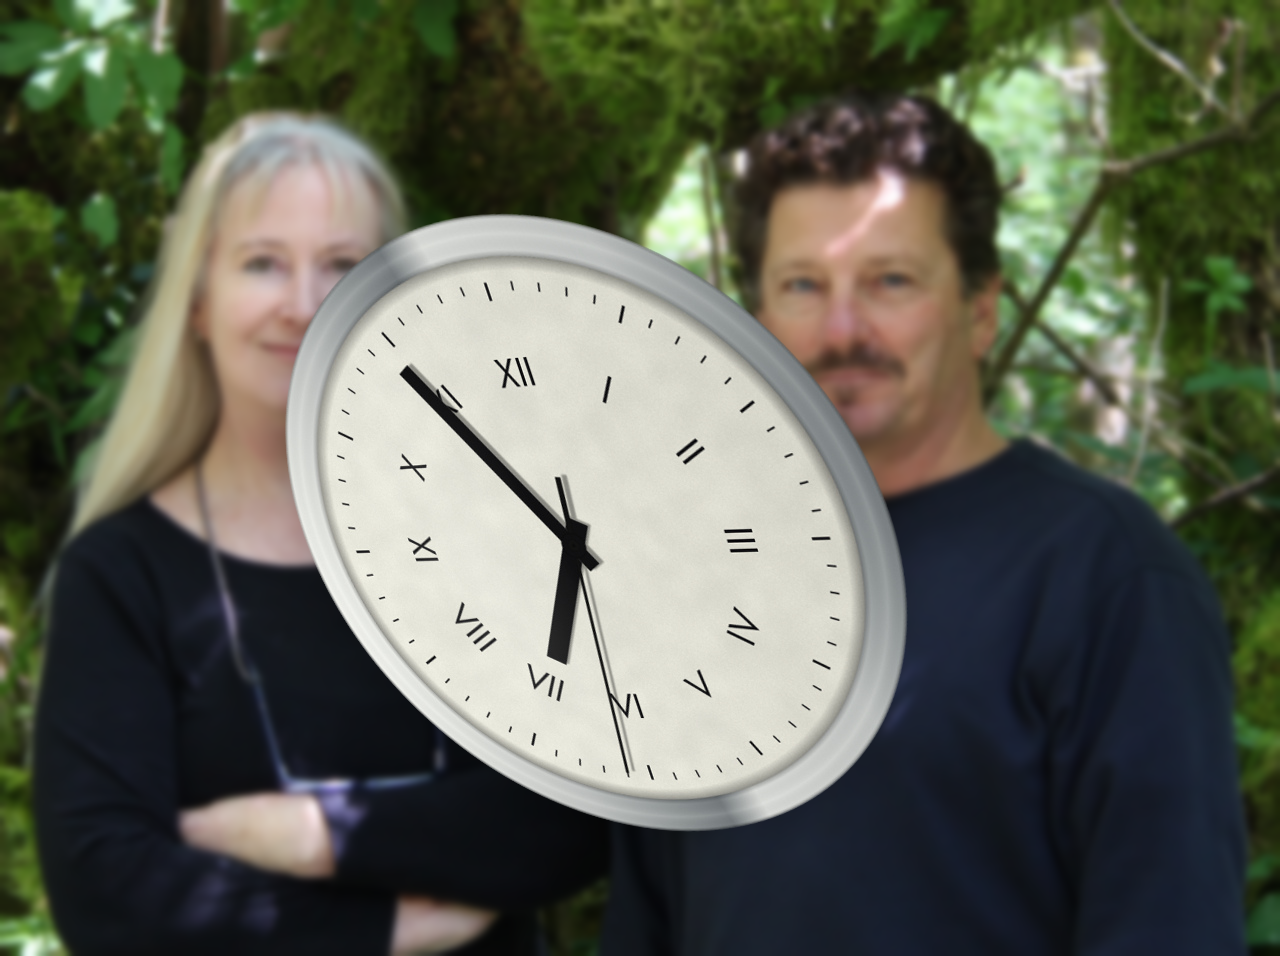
6 h 54 min 31 s
